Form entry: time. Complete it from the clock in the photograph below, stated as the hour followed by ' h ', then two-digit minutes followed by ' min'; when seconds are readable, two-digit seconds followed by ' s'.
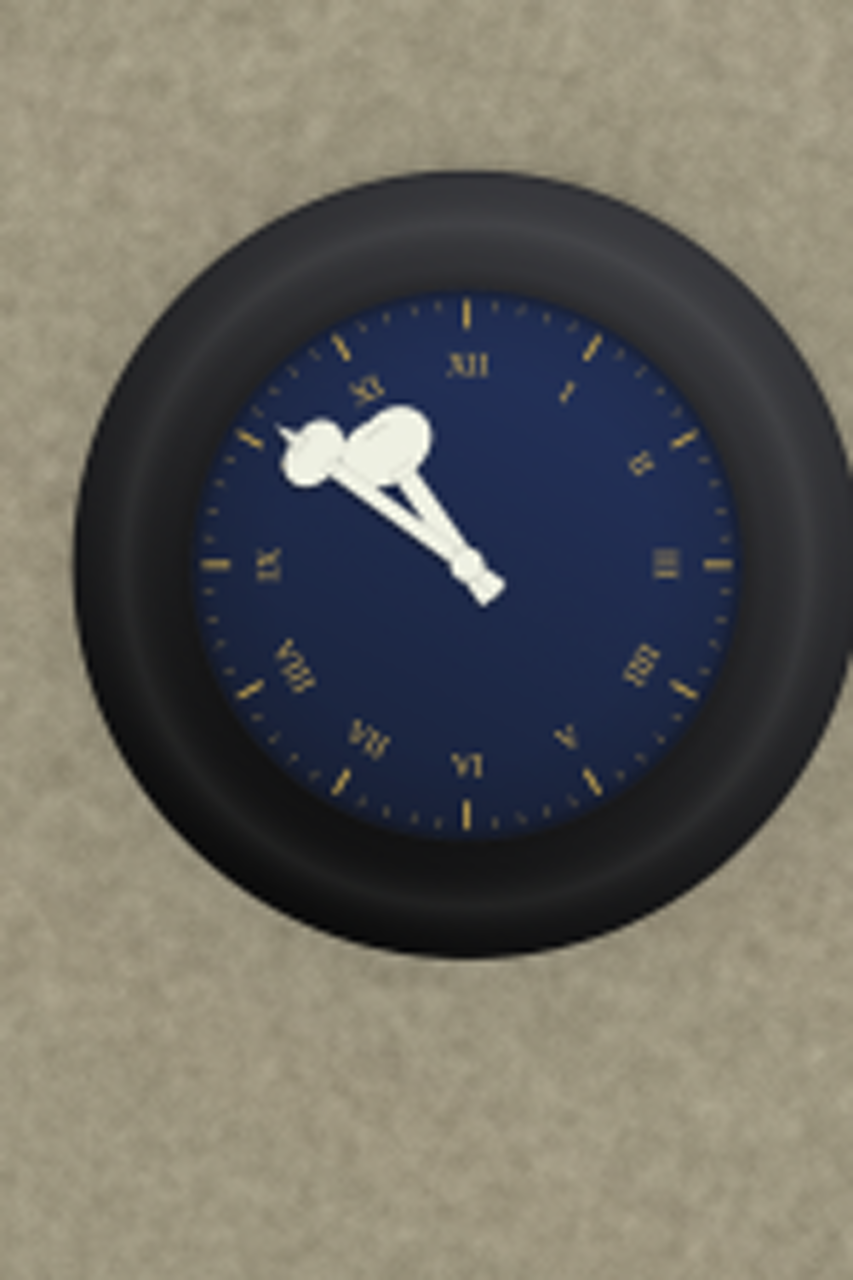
10 h 51 min
